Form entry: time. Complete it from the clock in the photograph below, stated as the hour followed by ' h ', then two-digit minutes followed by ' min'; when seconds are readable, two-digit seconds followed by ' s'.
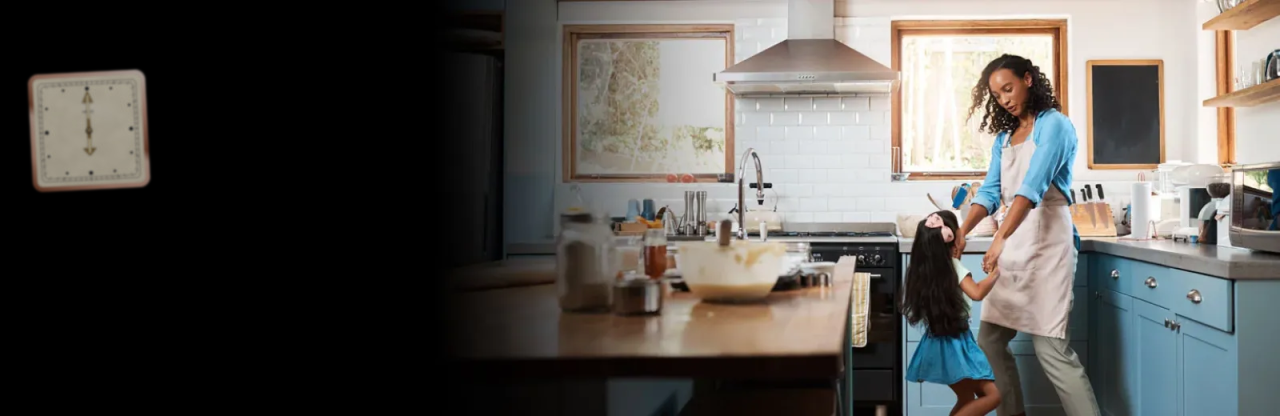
6 h 00 min
